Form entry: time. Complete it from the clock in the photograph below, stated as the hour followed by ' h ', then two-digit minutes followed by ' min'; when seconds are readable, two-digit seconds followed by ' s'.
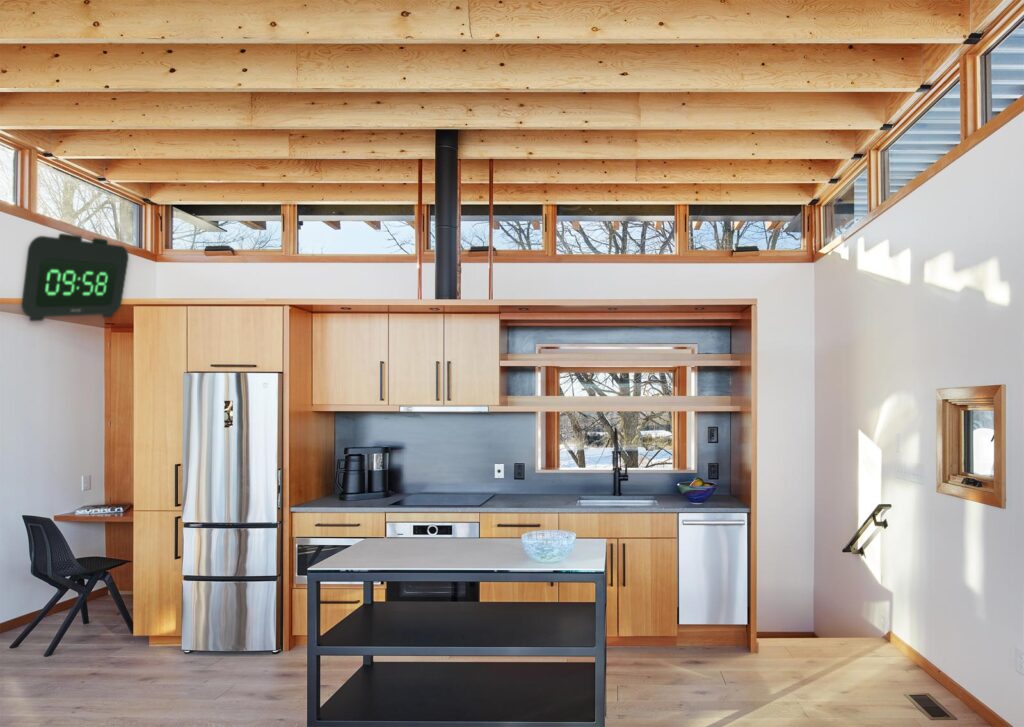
9 h 58 min
